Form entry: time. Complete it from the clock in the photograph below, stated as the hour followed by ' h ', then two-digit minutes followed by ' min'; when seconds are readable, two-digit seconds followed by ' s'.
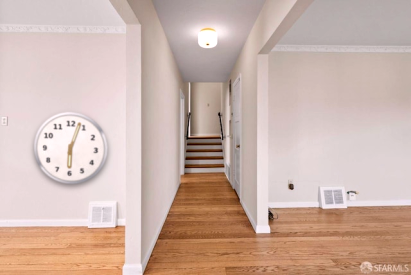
6 h 03 min
